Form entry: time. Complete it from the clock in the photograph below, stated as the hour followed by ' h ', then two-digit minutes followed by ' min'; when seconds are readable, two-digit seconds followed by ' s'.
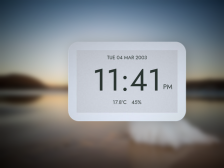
11 h 41 min
